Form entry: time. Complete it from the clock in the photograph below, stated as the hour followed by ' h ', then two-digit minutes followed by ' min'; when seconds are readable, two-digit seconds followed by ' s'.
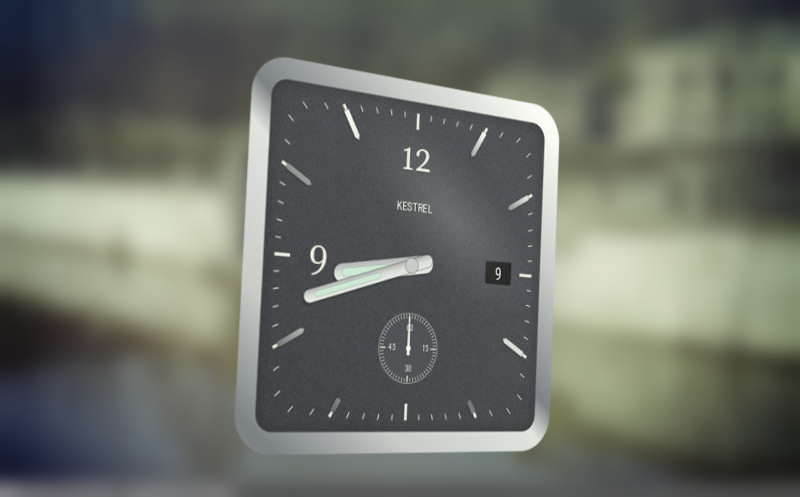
8 h 42 min
